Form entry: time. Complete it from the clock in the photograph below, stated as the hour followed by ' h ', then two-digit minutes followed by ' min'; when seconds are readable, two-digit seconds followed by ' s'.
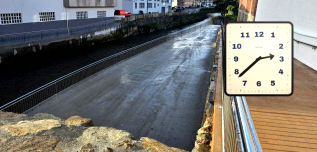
2 h 38 min
